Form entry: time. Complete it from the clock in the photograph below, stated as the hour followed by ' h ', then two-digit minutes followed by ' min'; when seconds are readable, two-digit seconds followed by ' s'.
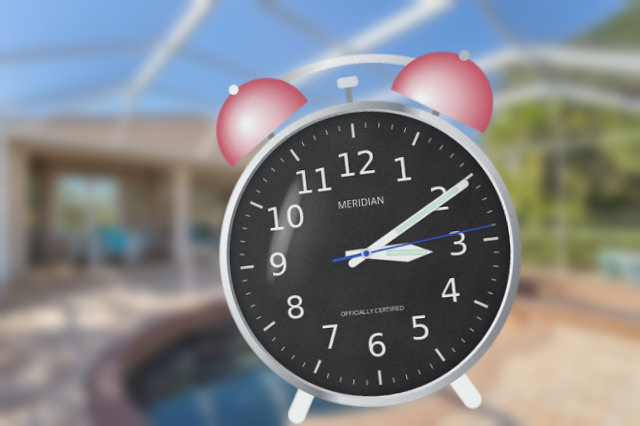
3 h 10 min 14 s
